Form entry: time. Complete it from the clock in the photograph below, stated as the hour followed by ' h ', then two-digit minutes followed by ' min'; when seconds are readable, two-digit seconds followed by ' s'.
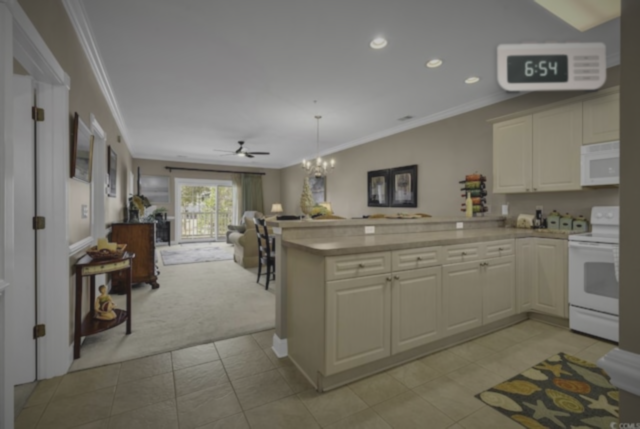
6 h 54 min
